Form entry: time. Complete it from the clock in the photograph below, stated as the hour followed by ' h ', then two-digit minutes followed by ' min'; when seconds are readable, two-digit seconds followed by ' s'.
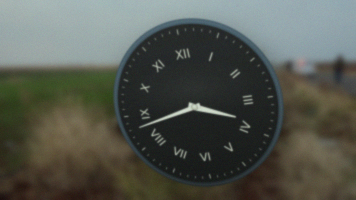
3 h 43 min
